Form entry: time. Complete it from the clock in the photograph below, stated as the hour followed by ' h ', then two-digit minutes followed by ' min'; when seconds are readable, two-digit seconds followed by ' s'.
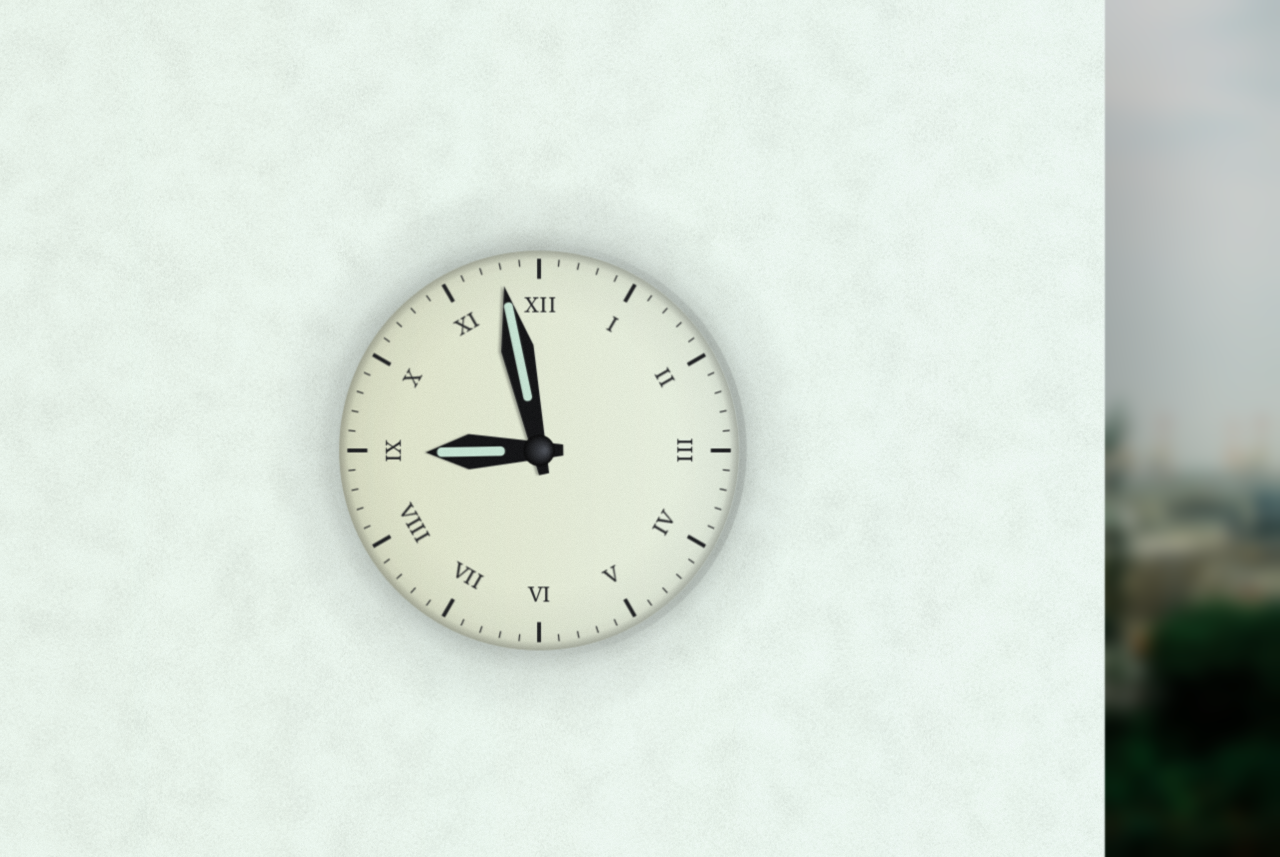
8 h 58 min
